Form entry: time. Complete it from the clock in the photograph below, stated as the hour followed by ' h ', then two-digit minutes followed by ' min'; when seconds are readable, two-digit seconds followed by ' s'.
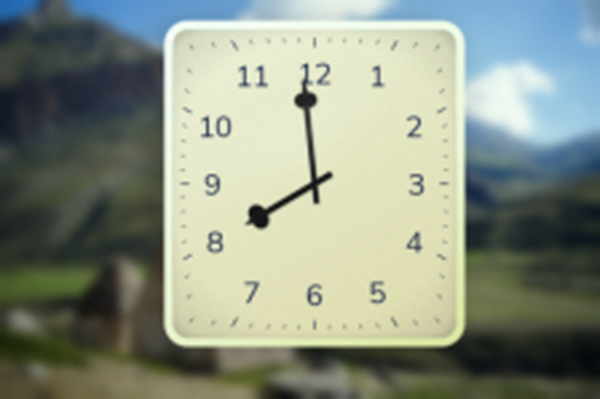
7 h 59 min
